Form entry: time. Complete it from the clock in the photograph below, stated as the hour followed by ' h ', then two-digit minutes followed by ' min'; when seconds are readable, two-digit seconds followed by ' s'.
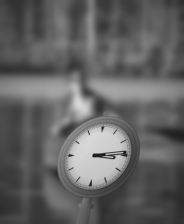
3 h 14 min
